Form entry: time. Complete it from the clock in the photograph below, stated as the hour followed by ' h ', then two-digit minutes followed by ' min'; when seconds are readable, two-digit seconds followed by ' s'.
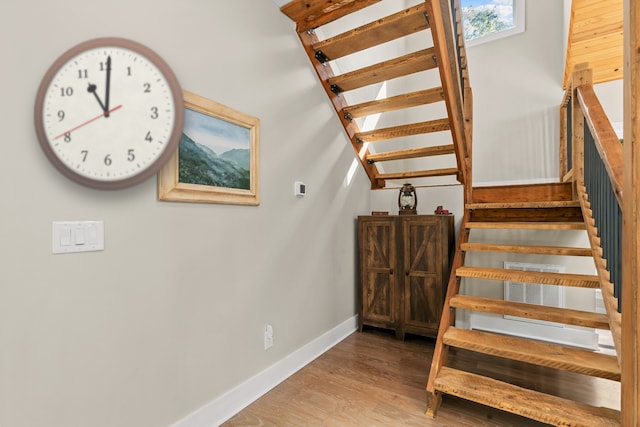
11 h 00 min 41 s
